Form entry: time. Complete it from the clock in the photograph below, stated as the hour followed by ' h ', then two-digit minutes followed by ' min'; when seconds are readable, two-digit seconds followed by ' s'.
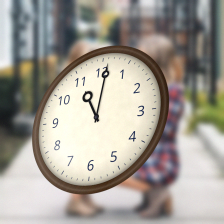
11 h 01 min
